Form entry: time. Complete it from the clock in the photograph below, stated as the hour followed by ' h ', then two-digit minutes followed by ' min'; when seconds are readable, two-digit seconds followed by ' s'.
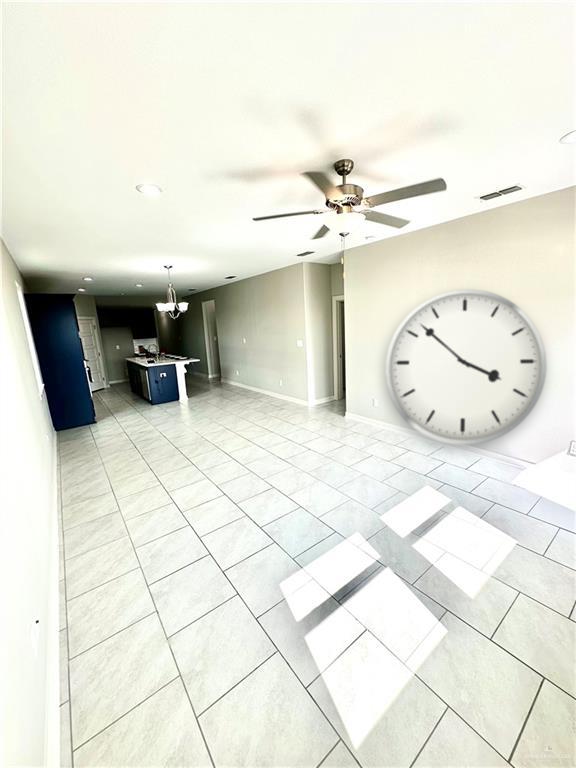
3 h 52 min
